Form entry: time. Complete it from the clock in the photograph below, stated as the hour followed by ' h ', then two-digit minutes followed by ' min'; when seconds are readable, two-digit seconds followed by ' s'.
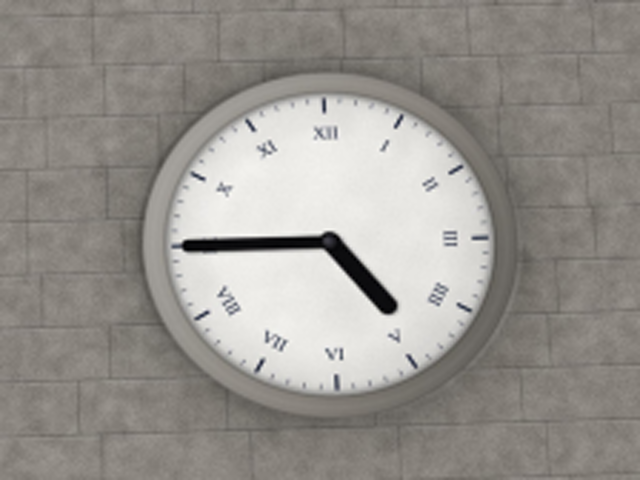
4 h 45 min
